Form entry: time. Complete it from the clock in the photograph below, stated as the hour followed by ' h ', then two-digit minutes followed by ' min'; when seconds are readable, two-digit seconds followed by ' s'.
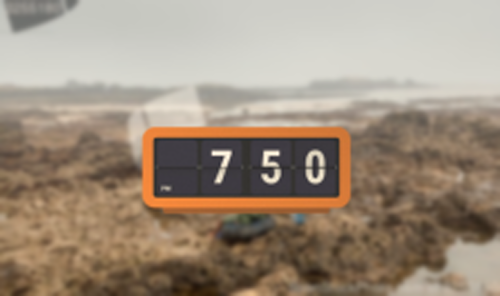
7 h 50 min
